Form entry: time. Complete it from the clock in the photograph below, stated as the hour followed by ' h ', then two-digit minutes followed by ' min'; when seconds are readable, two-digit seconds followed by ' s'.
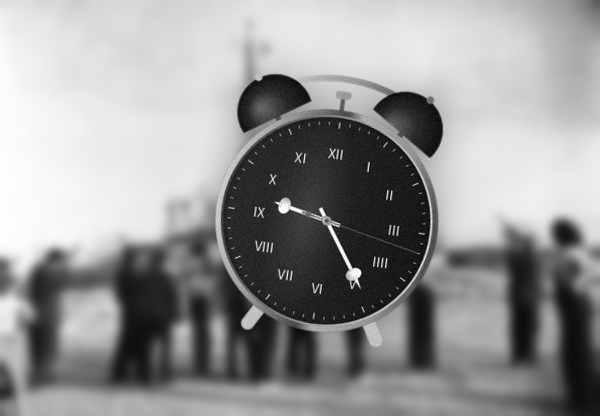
9 h 24 min 17 s
